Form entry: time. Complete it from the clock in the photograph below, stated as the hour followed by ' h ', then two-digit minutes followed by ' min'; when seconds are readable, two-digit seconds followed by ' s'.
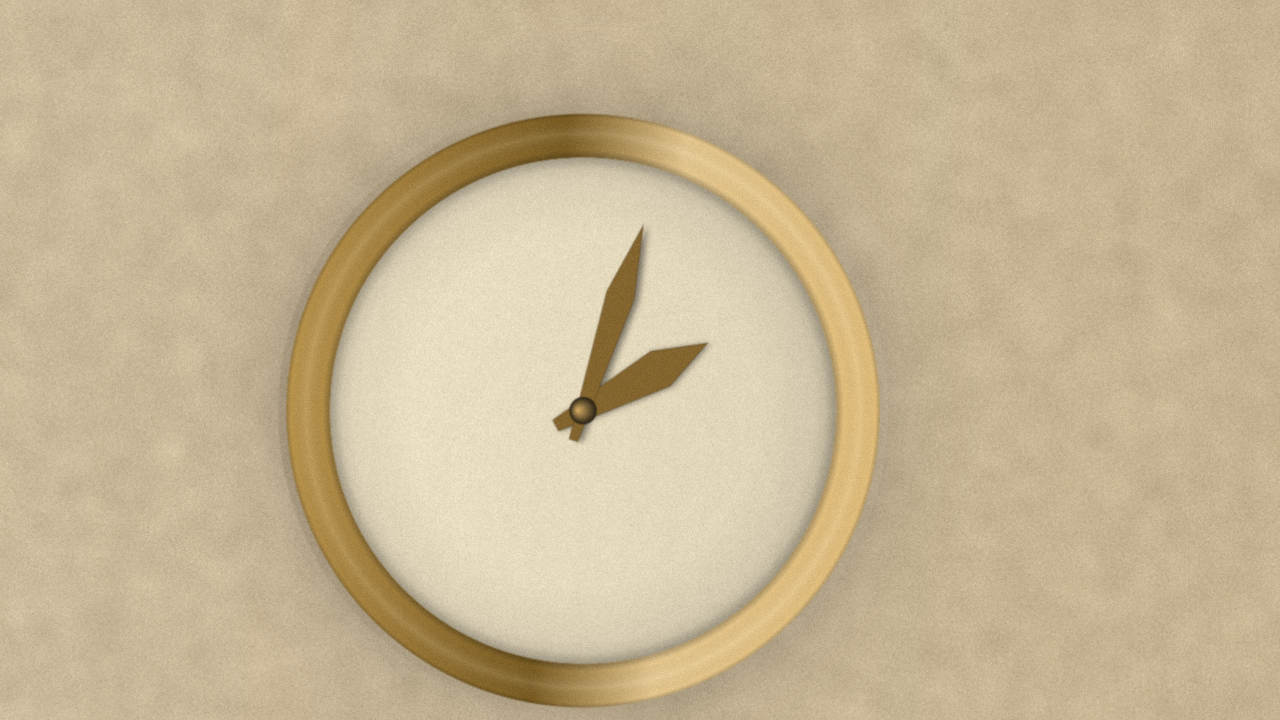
2 h 03 min
